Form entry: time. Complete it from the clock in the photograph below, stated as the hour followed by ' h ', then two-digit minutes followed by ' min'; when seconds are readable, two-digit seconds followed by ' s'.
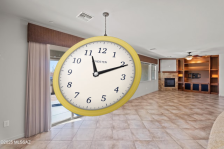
11 h 11 min
